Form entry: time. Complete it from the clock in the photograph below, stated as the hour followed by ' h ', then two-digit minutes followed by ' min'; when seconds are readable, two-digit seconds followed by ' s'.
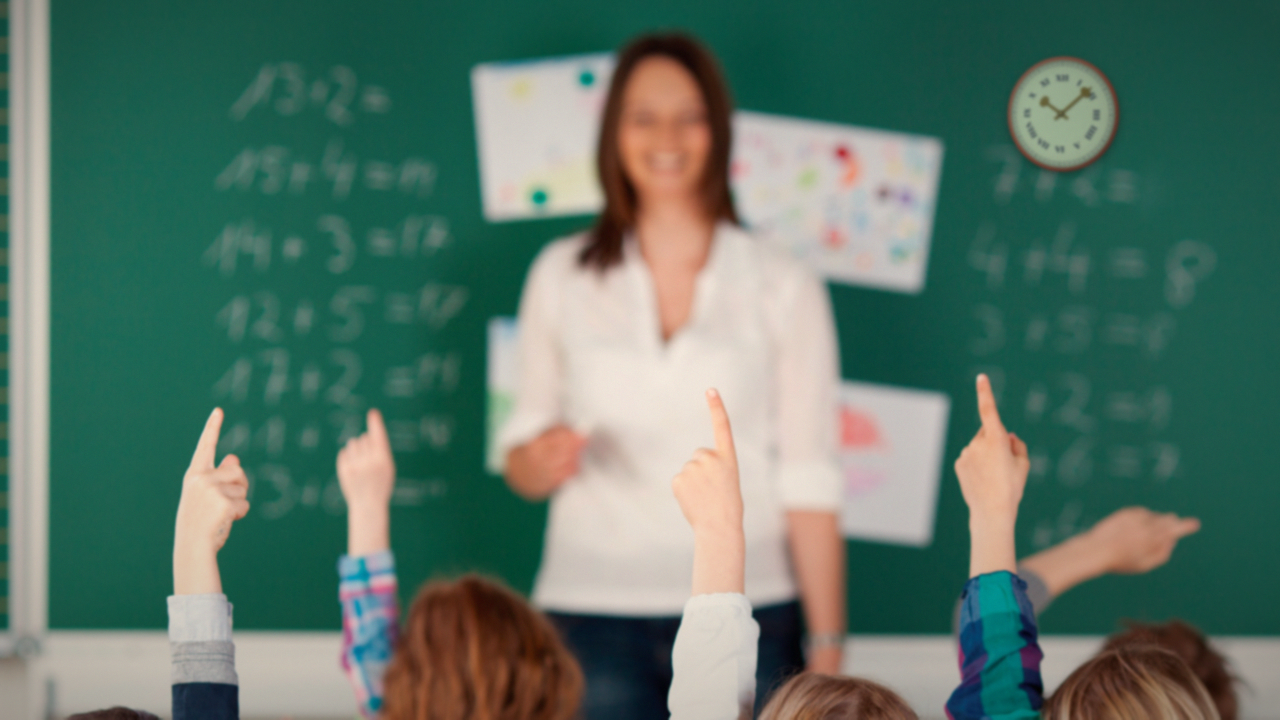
10 h 08 min
